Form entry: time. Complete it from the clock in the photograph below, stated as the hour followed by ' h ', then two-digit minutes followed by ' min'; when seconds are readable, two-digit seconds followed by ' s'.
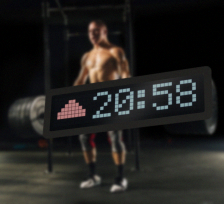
20 h 58 min
